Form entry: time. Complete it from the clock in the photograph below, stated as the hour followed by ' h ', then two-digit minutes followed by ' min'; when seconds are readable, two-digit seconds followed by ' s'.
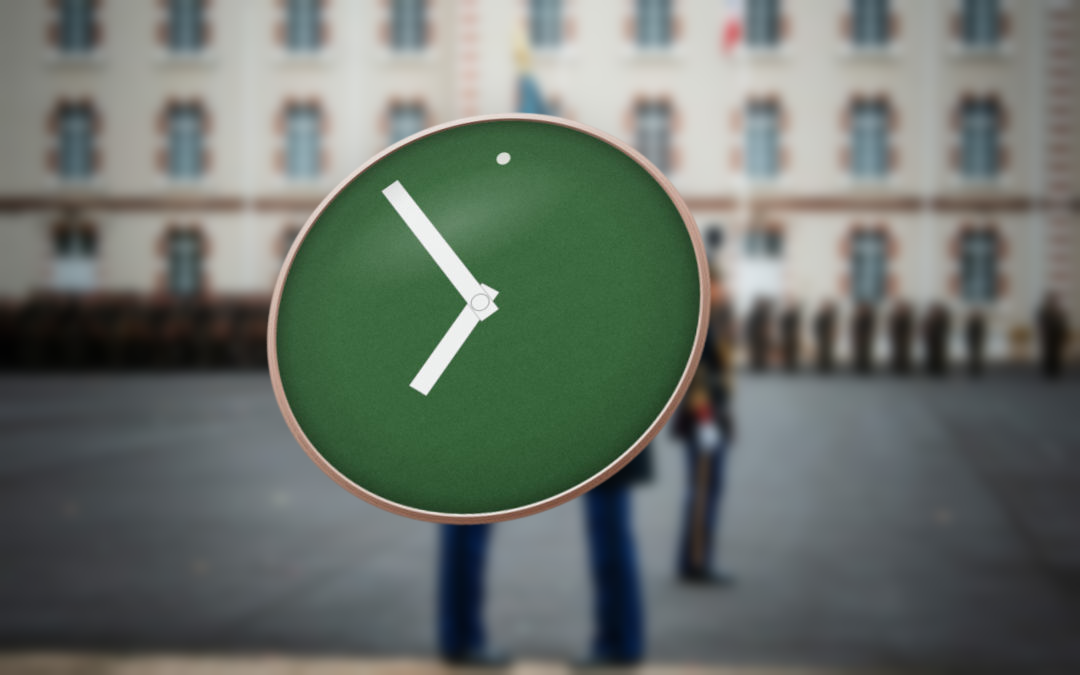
6 h 53 min
